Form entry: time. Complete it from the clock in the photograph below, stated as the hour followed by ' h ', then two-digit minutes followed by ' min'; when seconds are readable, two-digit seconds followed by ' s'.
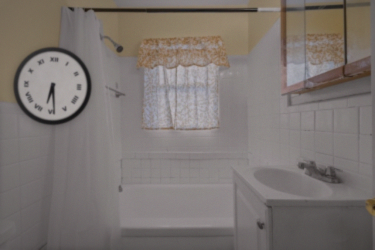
6 h 29 min
